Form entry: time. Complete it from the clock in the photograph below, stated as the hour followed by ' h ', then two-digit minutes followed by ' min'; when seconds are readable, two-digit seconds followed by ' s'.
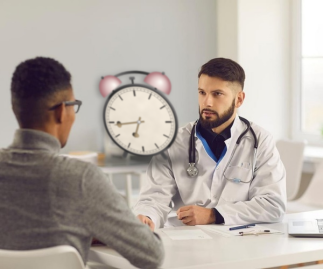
6 h 44 min
